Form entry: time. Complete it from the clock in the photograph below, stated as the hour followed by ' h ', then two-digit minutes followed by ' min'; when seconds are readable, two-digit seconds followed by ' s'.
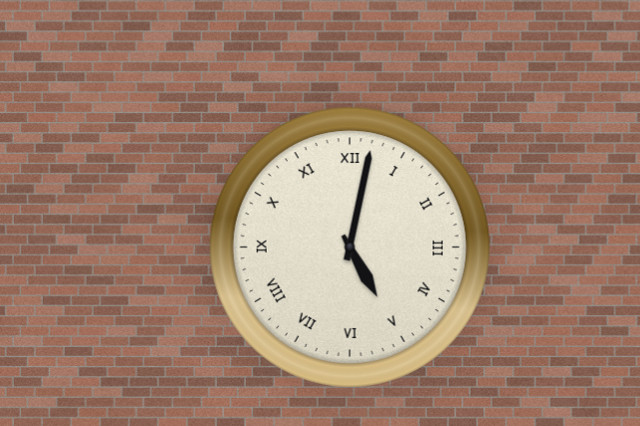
5 h 02 min
